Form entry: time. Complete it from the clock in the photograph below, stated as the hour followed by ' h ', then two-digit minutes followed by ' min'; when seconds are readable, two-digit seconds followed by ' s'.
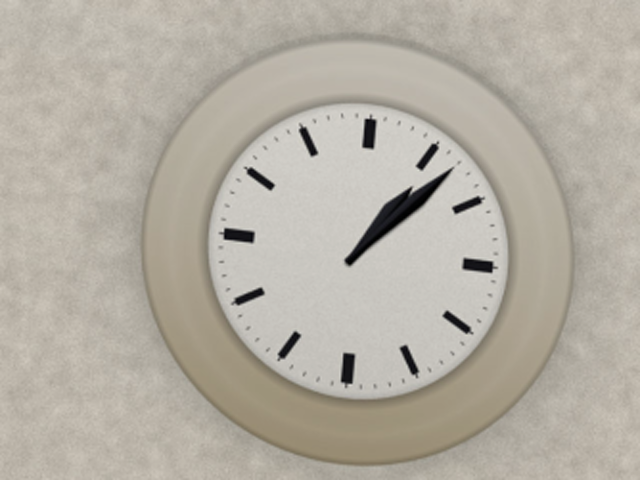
1 h 07 min
